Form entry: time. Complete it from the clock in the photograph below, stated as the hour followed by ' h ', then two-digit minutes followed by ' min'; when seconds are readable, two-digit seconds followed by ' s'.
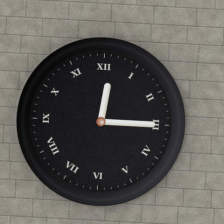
12 h 15 min
